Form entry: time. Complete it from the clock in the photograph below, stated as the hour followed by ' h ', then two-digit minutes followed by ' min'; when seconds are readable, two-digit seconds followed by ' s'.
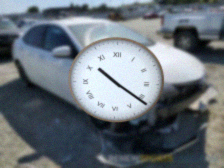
10 h 21 min
